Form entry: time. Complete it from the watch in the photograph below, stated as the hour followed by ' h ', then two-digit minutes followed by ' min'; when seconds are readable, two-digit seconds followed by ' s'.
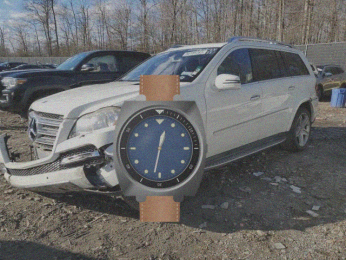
12 h 32 min
